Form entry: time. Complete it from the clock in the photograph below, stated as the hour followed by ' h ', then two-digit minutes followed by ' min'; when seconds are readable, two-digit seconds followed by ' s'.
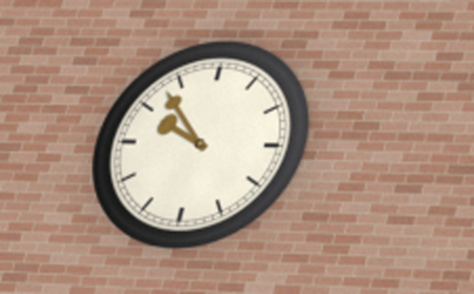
9 h 53 min
